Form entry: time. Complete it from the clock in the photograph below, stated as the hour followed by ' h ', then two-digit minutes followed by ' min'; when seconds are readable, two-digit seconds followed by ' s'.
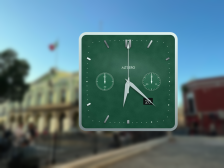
6 h 22 min
